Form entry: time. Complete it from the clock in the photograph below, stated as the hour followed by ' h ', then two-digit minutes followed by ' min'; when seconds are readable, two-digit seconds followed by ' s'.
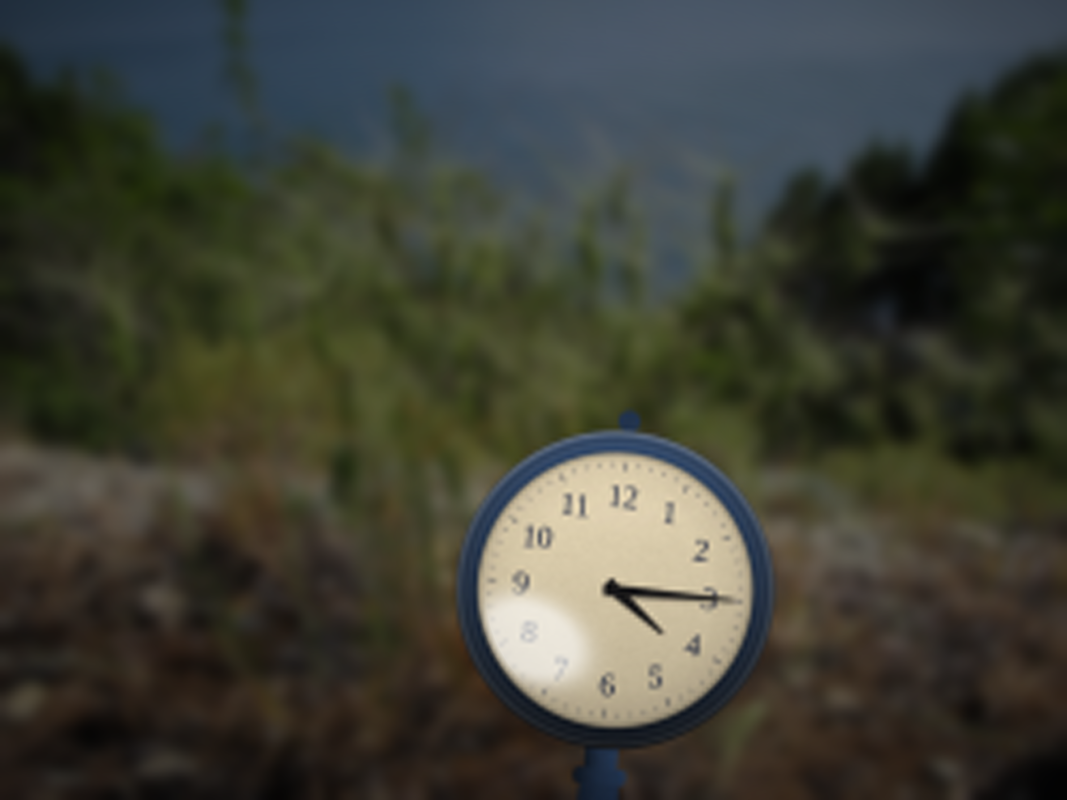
4 h 15 min
